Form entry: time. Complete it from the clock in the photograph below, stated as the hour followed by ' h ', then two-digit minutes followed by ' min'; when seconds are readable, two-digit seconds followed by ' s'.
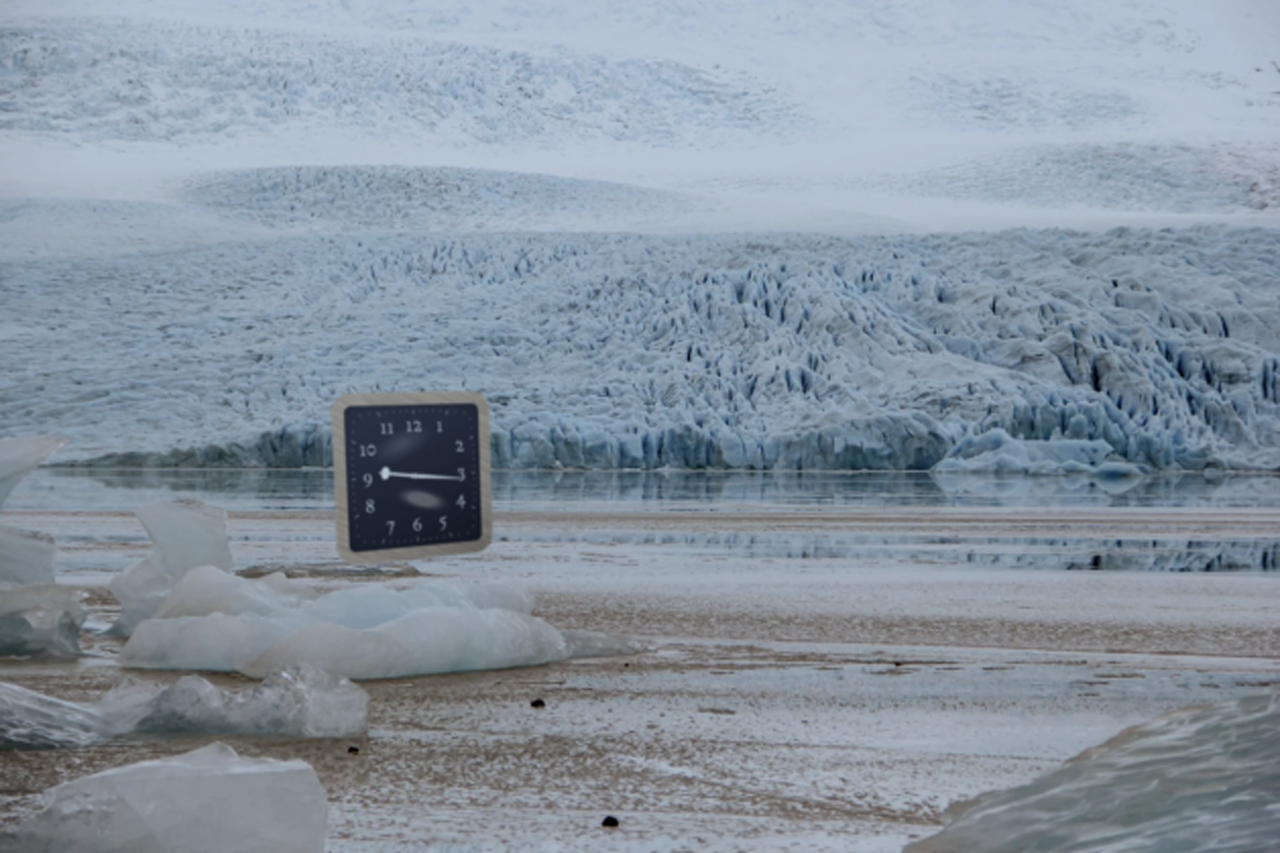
9 h 16 min
